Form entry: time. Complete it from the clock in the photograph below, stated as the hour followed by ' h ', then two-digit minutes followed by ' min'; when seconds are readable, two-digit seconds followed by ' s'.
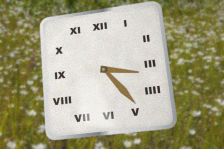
3 h 24 min
